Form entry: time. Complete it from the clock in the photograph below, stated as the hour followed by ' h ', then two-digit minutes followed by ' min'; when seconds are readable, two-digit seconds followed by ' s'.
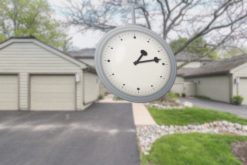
1 h 13 min
